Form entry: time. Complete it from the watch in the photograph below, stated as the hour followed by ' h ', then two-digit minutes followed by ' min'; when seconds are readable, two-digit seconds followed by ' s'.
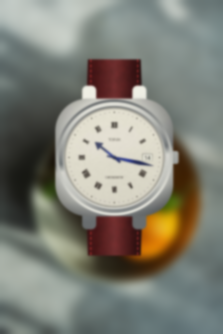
10 h 17 min
